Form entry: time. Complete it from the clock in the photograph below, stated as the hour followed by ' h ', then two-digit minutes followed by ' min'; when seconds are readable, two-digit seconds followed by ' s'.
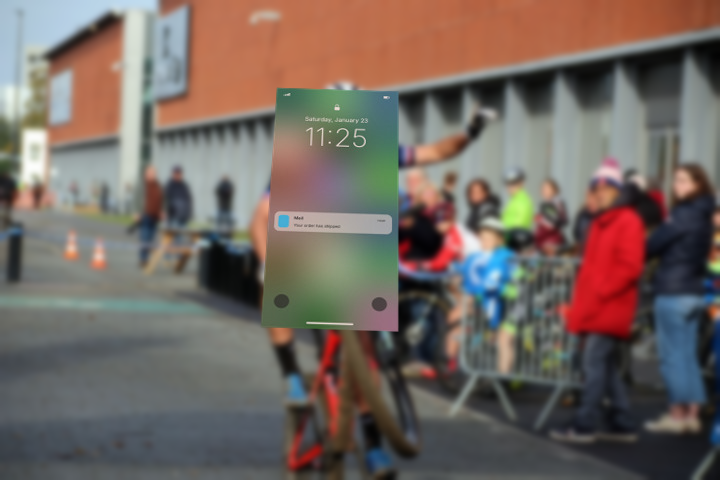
11 h 25 min
